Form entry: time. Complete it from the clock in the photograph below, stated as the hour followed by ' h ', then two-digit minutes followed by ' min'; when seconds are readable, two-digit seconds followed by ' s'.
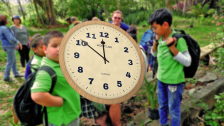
11 h 51 min
